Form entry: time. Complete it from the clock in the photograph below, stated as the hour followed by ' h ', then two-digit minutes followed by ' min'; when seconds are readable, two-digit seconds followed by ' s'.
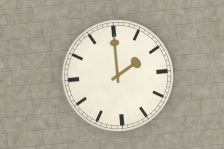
2 h 00 min
